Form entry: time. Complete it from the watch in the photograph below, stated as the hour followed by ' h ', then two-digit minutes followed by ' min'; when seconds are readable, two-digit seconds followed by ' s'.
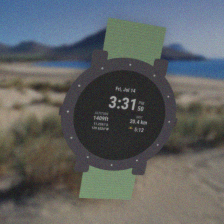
3 h 31 min
